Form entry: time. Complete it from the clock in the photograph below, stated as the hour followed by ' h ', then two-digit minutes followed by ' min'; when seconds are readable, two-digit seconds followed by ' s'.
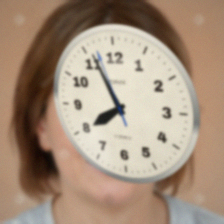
7 h 55 min 57 s
